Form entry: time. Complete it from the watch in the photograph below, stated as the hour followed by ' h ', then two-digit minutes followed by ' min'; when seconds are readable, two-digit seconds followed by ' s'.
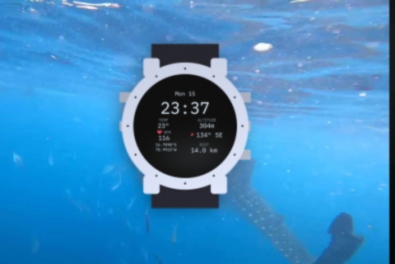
23 h 37 min
